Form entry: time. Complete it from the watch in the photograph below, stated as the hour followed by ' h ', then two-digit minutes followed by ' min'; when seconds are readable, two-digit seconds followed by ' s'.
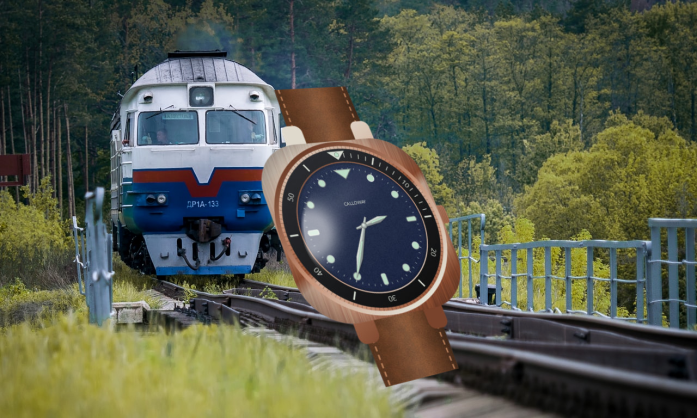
2 h 35 min
